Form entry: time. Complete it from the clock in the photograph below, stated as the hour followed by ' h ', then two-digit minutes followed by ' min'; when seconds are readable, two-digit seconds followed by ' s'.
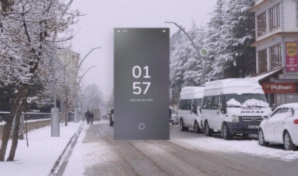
1 h 57 min
